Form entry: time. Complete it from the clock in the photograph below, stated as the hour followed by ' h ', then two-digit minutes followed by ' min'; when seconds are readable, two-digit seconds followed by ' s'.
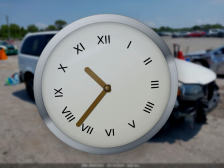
10 h 37 min
